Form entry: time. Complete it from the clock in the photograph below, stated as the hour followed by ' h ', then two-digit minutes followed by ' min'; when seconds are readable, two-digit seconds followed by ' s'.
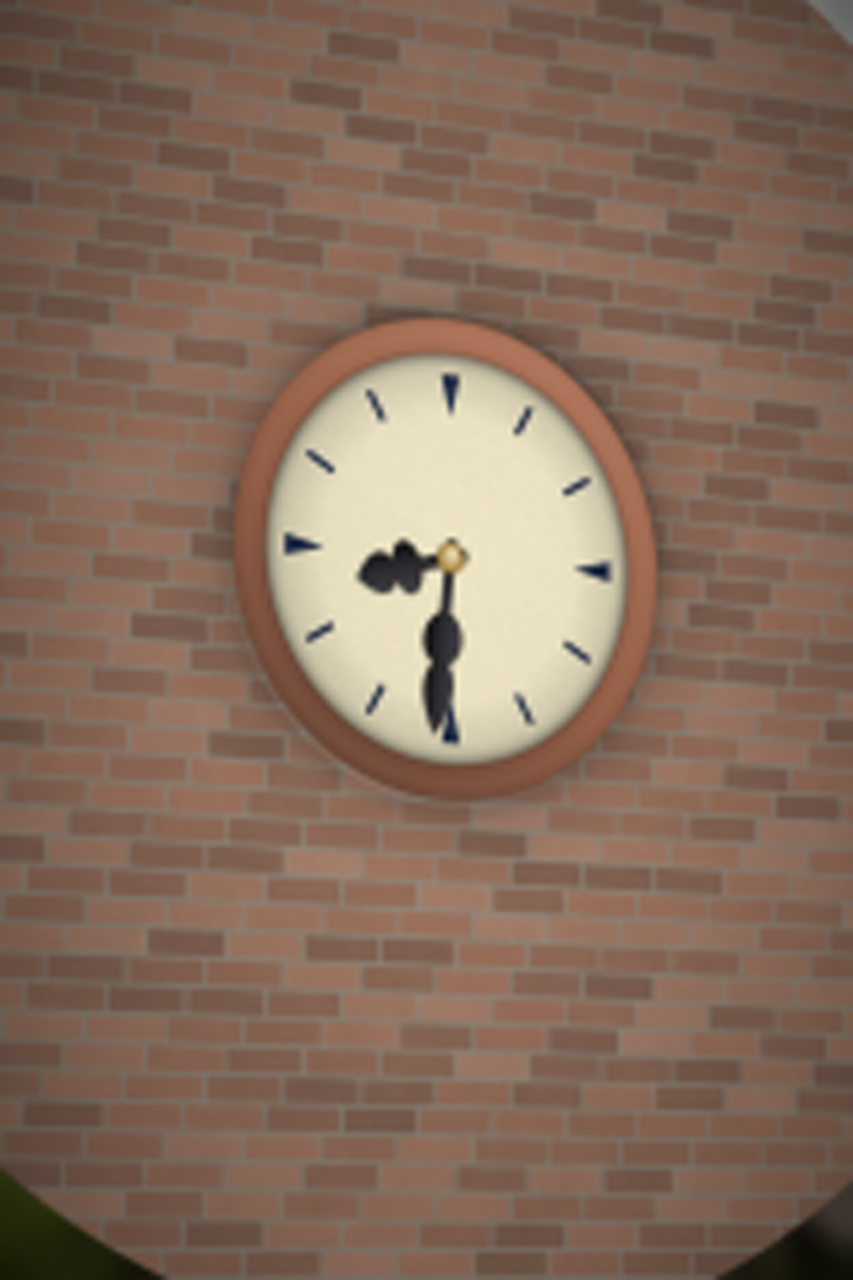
8 h 31 min
